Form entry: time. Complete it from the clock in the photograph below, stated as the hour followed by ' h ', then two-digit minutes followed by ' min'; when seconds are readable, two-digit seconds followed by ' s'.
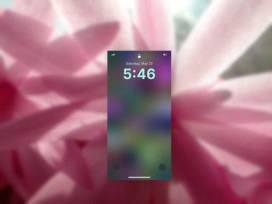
5 h 46 min
